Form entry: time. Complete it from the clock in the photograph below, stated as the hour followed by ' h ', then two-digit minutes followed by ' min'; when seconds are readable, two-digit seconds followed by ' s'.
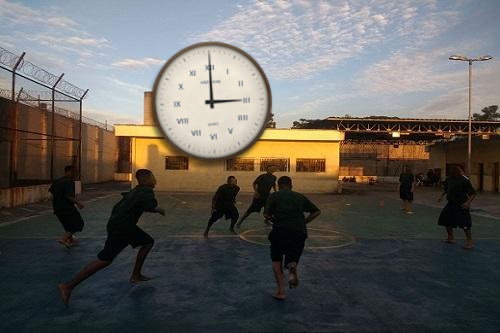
3 h 00 min
